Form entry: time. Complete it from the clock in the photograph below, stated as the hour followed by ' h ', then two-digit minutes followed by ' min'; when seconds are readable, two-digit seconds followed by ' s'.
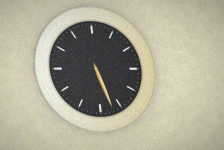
5 h 27 min
